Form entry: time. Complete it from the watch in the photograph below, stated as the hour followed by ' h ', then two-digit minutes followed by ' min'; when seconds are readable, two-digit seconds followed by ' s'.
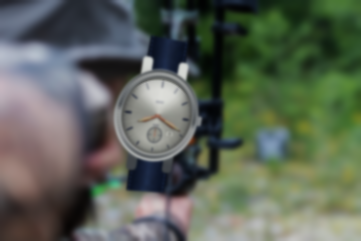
8 h 19 min
